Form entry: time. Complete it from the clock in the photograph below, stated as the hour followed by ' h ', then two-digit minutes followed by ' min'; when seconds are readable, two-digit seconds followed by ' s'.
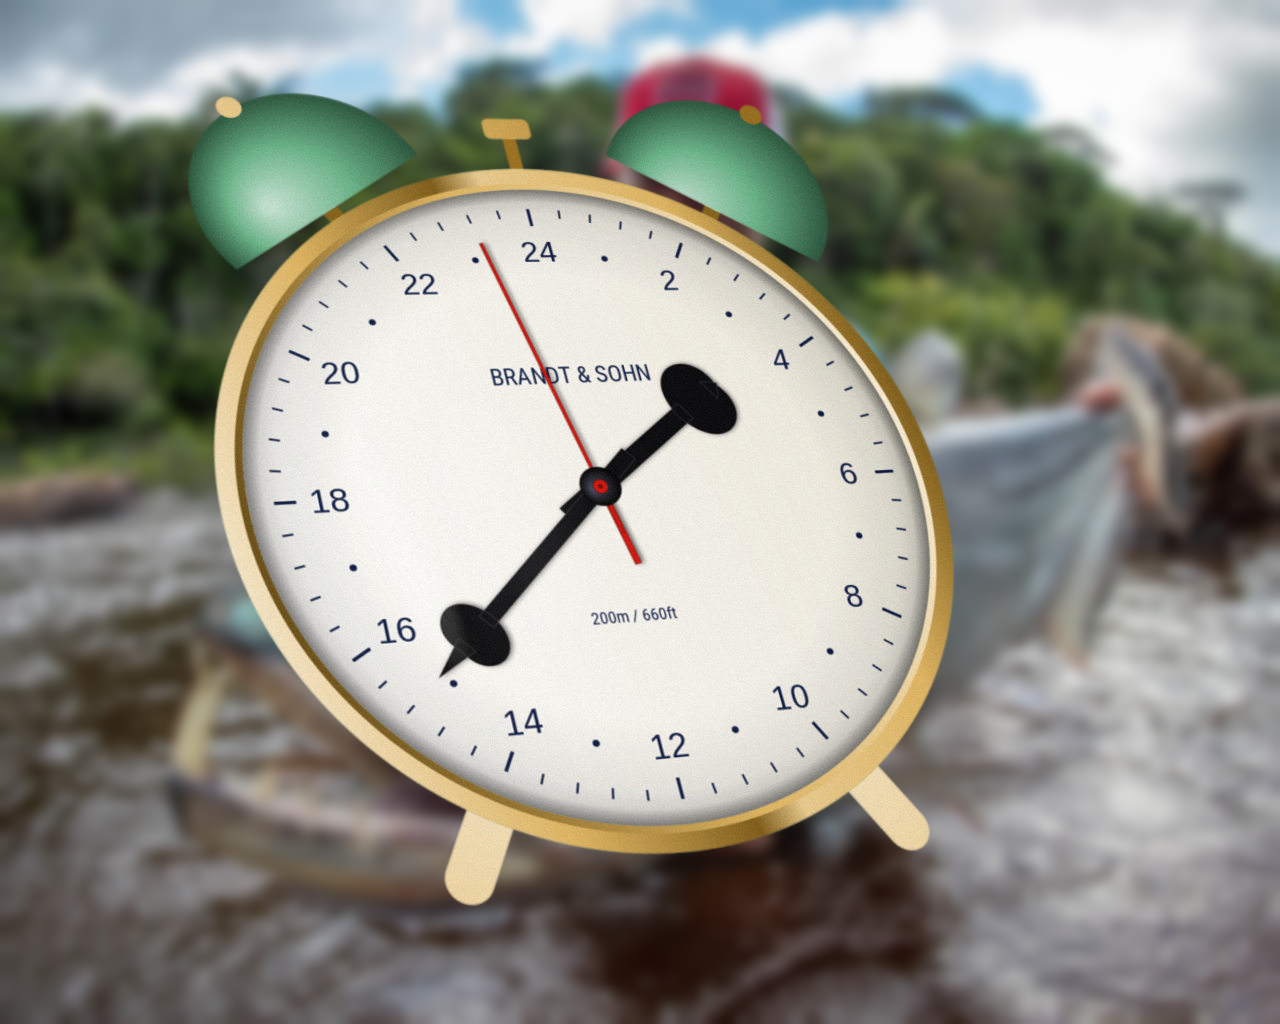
3 h 37 min 58 s
